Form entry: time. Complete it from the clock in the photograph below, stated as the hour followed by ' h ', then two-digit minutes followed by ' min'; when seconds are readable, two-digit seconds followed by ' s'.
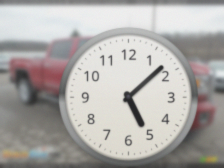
5 h 08 min
